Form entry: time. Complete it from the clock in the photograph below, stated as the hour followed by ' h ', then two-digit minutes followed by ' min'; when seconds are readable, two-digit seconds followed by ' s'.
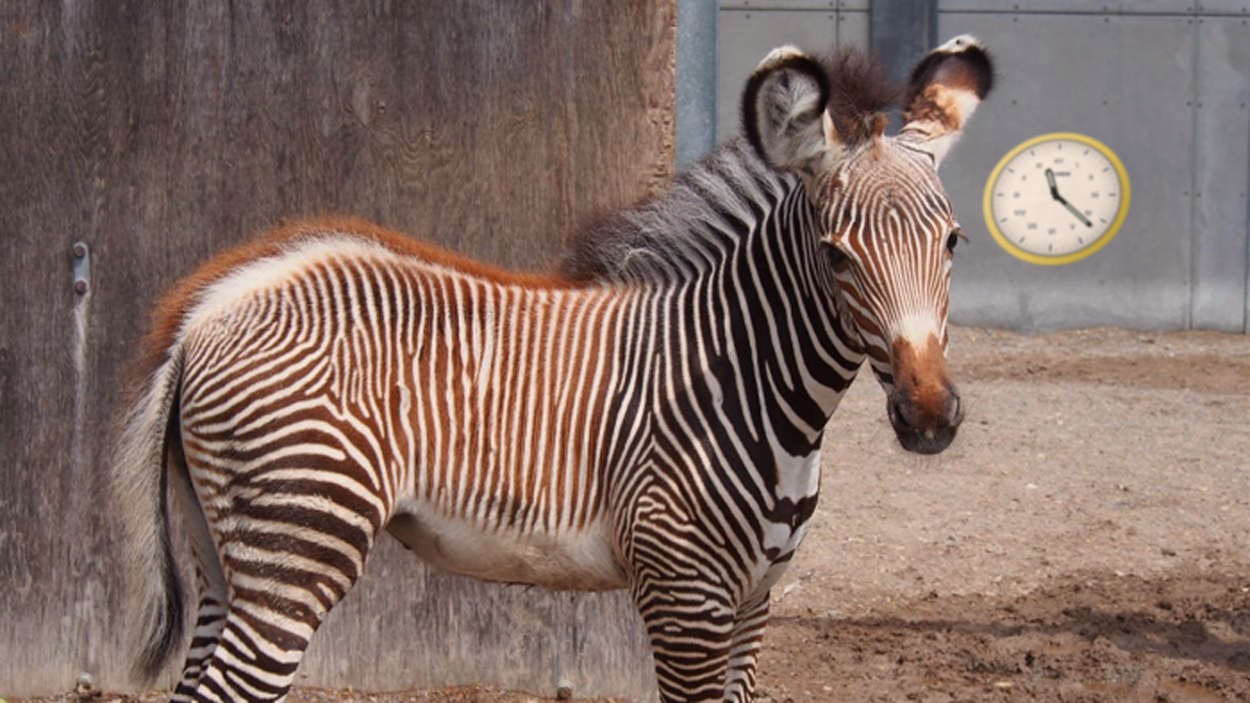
11 h 22 min
